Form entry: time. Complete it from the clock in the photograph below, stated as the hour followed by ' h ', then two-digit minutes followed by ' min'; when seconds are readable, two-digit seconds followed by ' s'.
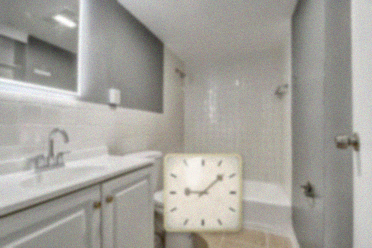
9 h 08 min
